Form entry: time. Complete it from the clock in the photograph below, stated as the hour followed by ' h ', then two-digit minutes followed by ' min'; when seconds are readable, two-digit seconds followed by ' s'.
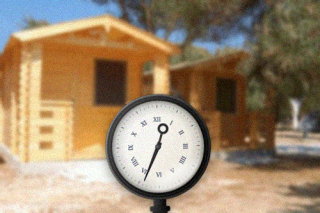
12 h 34 min
